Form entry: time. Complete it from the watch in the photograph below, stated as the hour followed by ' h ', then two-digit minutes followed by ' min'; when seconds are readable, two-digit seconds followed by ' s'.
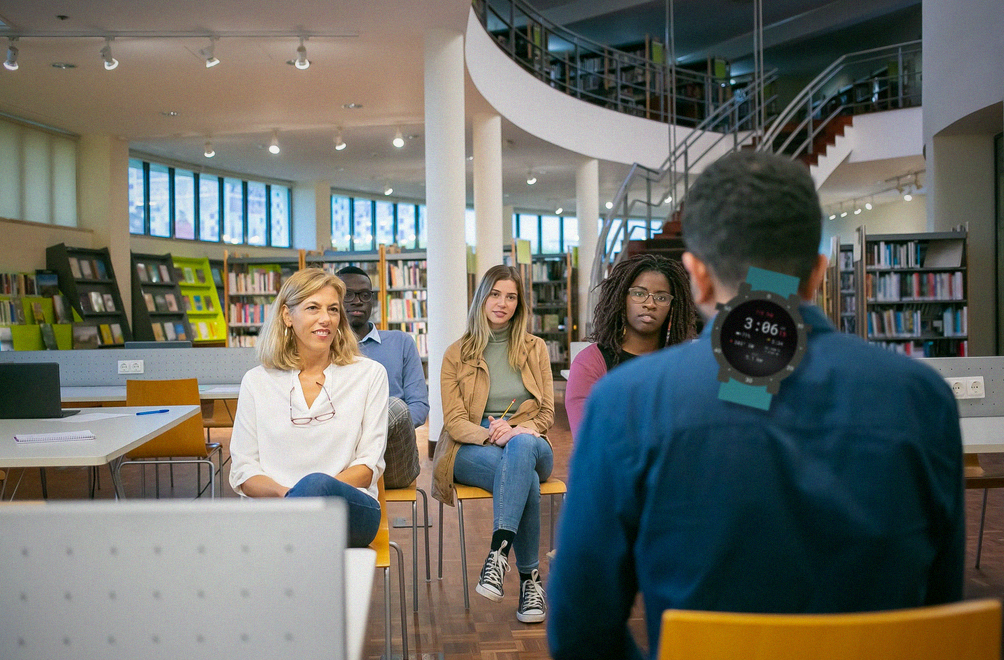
3 h 06 min
